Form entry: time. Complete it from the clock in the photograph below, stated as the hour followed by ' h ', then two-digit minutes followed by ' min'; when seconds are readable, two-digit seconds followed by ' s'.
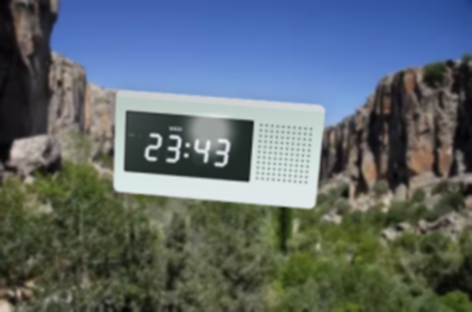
23 h 43 min
